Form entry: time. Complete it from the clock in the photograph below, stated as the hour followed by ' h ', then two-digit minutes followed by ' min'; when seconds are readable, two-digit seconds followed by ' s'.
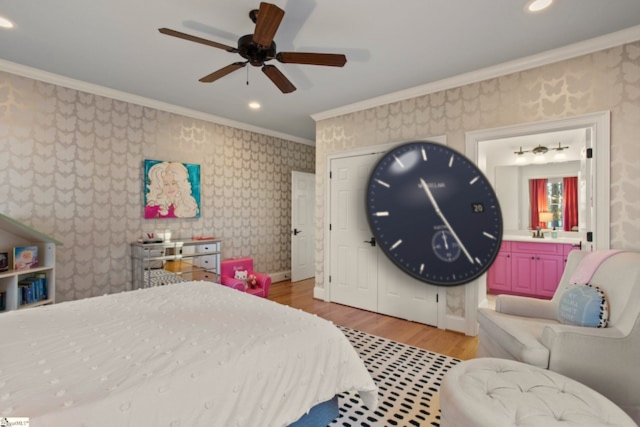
11 h 26 min
